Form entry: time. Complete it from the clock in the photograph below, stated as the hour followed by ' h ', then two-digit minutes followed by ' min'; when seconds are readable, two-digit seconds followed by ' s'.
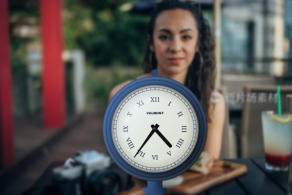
4 h 36 min
